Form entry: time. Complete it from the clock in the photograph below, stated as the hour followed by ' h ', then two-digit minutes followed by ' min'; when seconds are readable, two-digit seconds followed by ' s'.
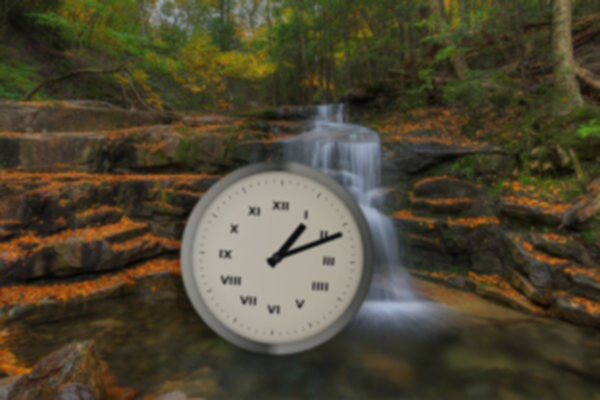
1 h 11 min
